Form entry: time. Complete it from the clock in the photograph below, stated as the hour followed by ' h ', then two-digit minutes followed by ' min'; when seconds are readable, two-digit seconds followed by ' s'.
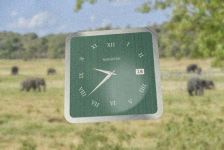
9 h 38 min
